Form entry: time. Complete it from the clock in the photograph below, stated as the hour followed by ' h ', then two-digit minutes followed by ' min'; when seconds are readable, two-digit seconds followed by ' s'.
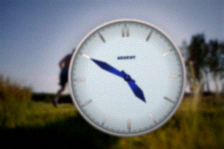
4 h 50 min
